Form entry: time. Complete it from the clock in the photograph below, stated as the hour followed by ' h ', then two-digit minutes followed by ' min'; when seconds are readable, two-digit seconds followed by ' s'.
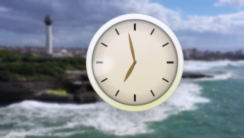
6 h 58 min
